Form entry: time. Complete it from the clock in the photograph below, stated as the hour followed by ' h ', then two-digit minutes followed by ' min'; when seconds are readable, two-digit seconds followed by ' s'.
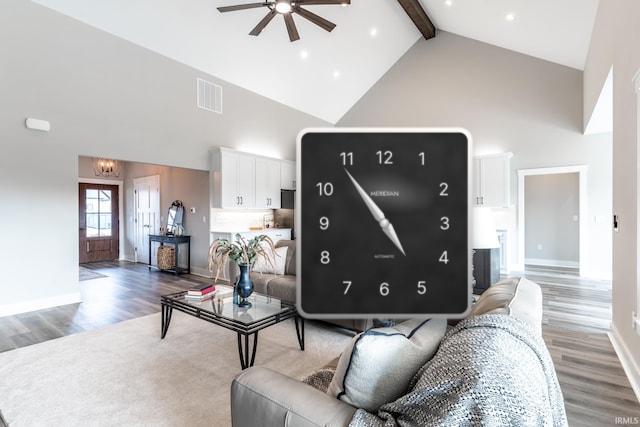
4 h 54 min
